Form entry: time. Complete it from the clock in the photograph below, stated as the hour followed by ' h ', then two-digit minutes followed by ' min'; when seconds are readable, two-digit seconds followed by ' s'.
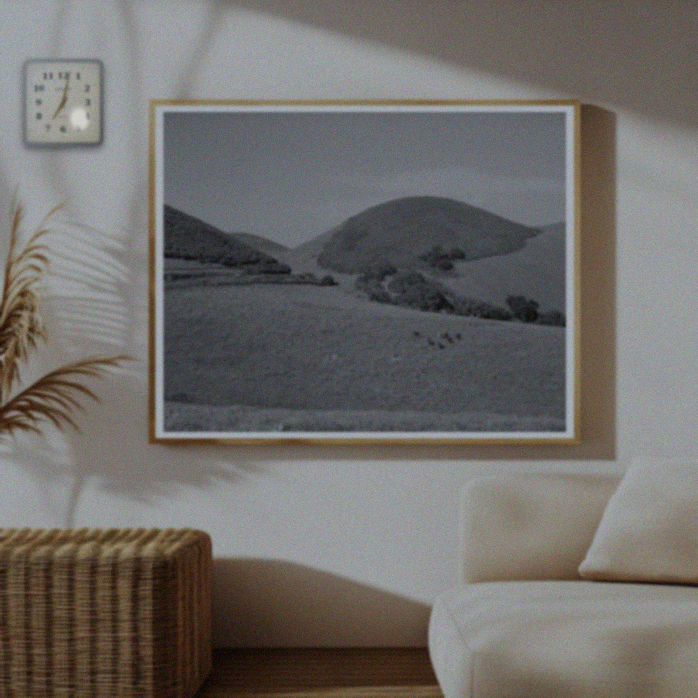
7 h 02 min
